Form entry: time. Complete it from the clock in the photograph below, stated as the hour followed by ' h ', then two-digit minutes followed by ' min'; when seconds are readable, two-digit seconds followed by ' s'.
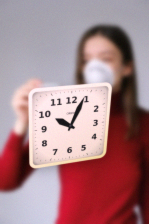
10 h 04 min
